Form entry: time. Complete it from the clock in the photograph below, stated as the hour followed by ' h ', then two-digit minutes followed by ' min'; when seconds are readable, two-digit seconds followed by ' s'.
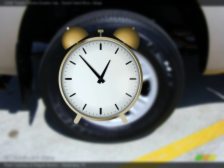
12 h 53 min
